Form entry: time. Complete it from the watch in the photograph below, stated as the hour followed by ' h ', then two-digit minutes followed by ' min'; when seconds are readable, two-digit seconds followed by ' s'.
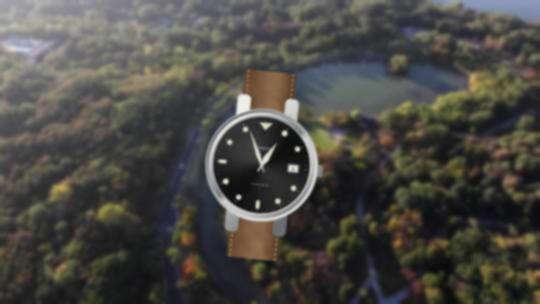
12 h 56 min
